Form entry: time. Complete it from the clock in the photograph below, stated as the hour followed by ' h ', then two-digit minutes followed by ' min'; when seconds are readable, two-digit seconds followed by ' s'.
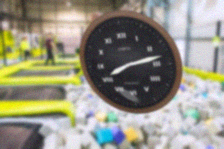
8 h 13 min
